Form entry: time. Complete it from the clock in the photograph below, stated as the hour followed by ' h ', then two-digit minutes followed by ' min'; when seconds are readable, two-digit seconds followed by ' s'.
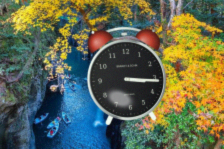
3 h 16 min
